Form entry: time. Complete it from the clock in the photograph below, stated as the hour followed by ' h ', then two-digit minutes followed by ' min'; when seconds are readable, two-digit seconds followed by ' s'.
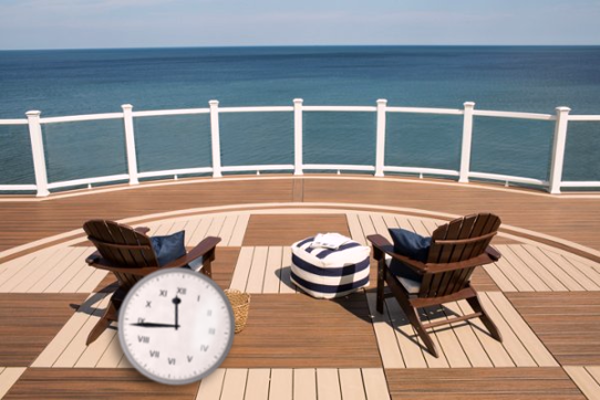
11 h 44 min
